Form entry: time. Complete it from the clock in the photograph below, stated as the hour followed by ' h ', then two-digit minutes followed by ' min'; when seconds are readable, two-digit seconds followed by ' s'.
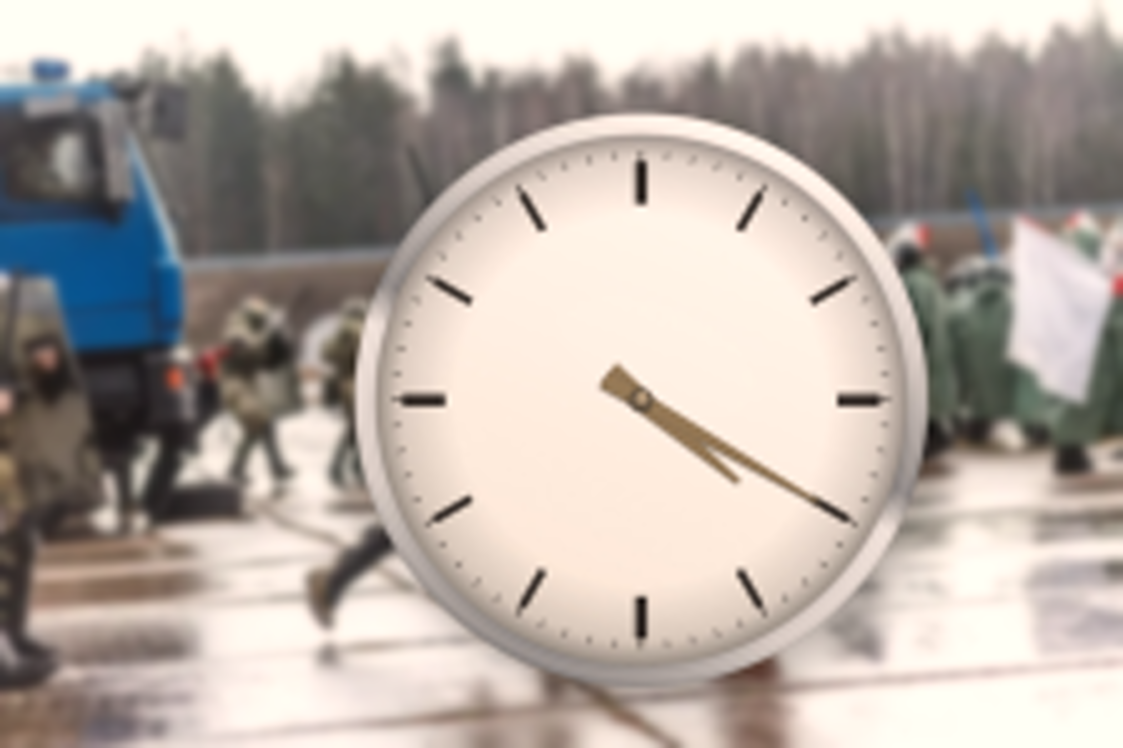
4 h 20 min
